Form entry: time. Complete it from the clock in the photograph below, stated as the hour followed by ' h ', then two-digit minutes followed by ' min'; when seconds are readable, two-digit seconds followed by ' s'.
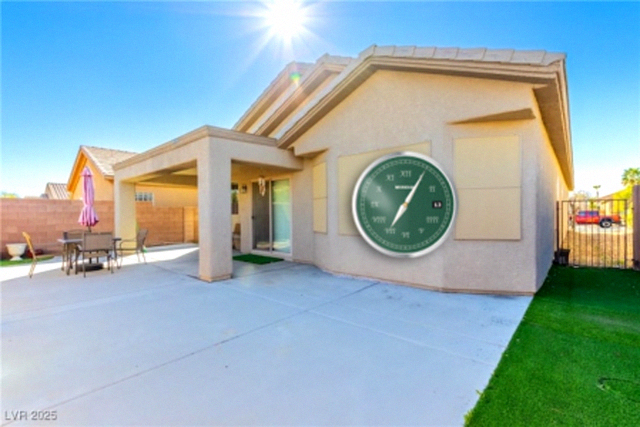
7 h 05 min
